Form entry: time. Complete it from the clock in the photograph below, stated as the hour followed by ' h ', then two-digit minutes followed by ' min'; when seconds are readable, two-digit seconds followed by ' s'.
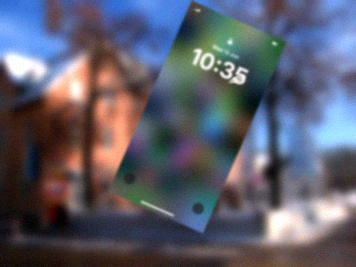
10 h 35 min
